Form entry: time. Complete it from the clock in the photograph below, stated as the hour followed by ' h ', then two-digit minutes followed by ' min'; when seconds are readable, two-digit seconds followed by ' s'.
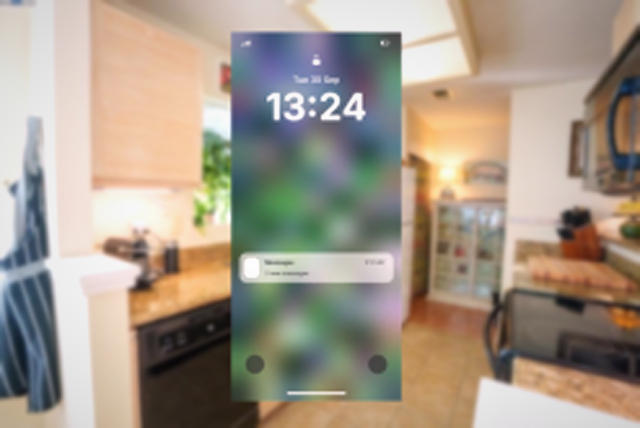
13 h 24 min
